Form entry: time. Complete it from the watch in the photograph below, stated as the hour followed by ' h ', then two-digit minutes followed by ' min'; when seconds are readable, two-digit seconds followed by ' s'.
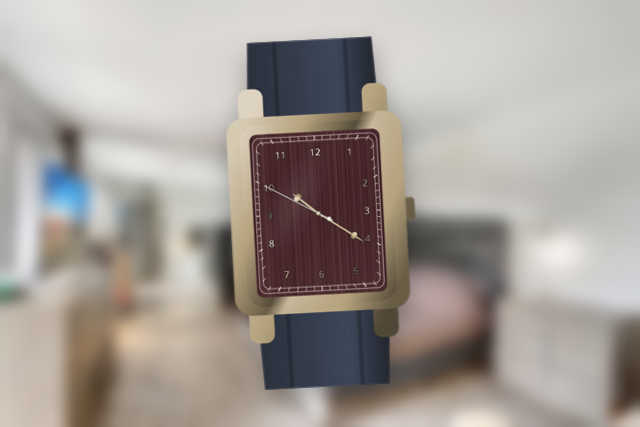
10 h 20 min 50 s
